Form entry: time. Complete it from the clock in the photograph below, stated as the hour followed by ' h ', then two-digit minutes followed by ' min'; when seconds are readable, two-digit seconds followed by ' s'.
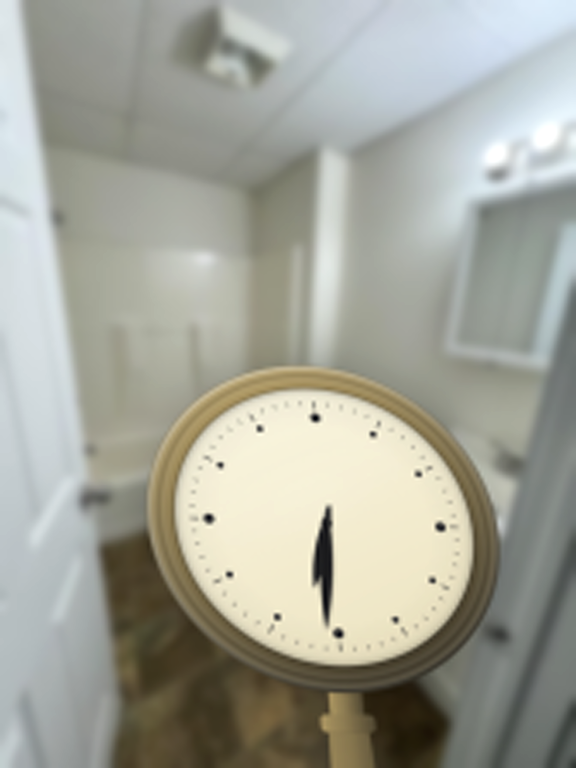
6 h 31 min
